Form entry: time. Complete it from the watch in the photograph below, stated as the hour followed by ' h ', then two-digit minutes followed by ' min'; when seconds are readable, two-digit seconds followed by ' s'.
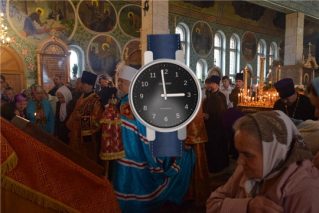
2 h 59 min
